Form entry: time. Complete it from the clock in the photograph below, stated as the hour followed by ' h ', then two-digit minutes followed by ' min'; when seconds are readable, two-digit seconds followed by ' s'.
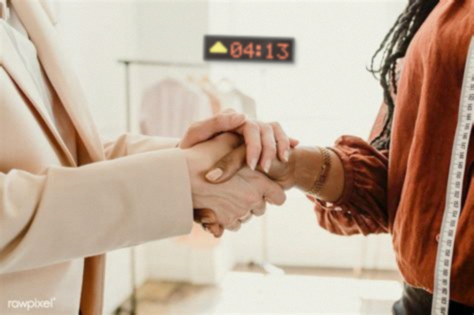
4 h 13 min
